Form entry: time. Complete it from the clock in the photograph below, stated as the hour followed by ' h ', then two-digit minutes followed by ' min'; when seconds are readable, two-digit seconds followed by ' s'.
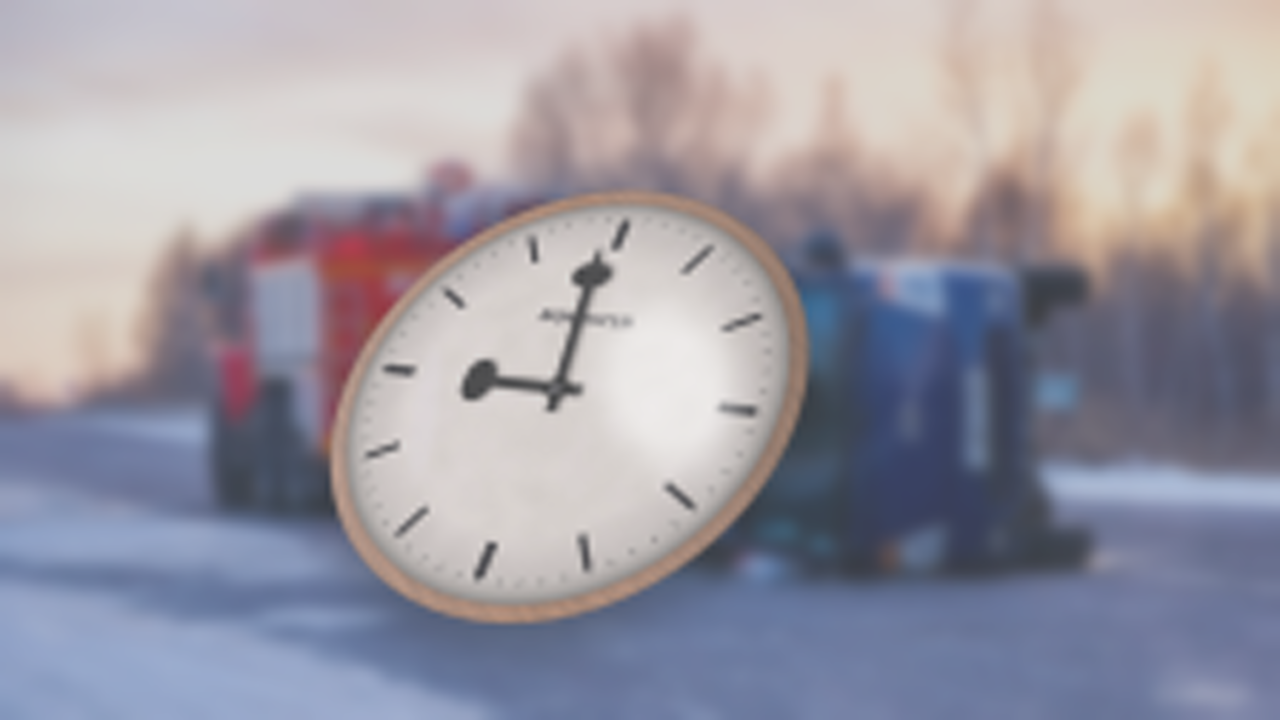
8 h 59 min
